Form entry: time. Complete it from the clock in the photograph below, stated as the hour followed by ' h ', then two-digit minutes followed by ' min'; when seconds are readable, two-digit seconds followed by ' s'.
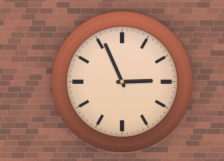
2 h 56 min
